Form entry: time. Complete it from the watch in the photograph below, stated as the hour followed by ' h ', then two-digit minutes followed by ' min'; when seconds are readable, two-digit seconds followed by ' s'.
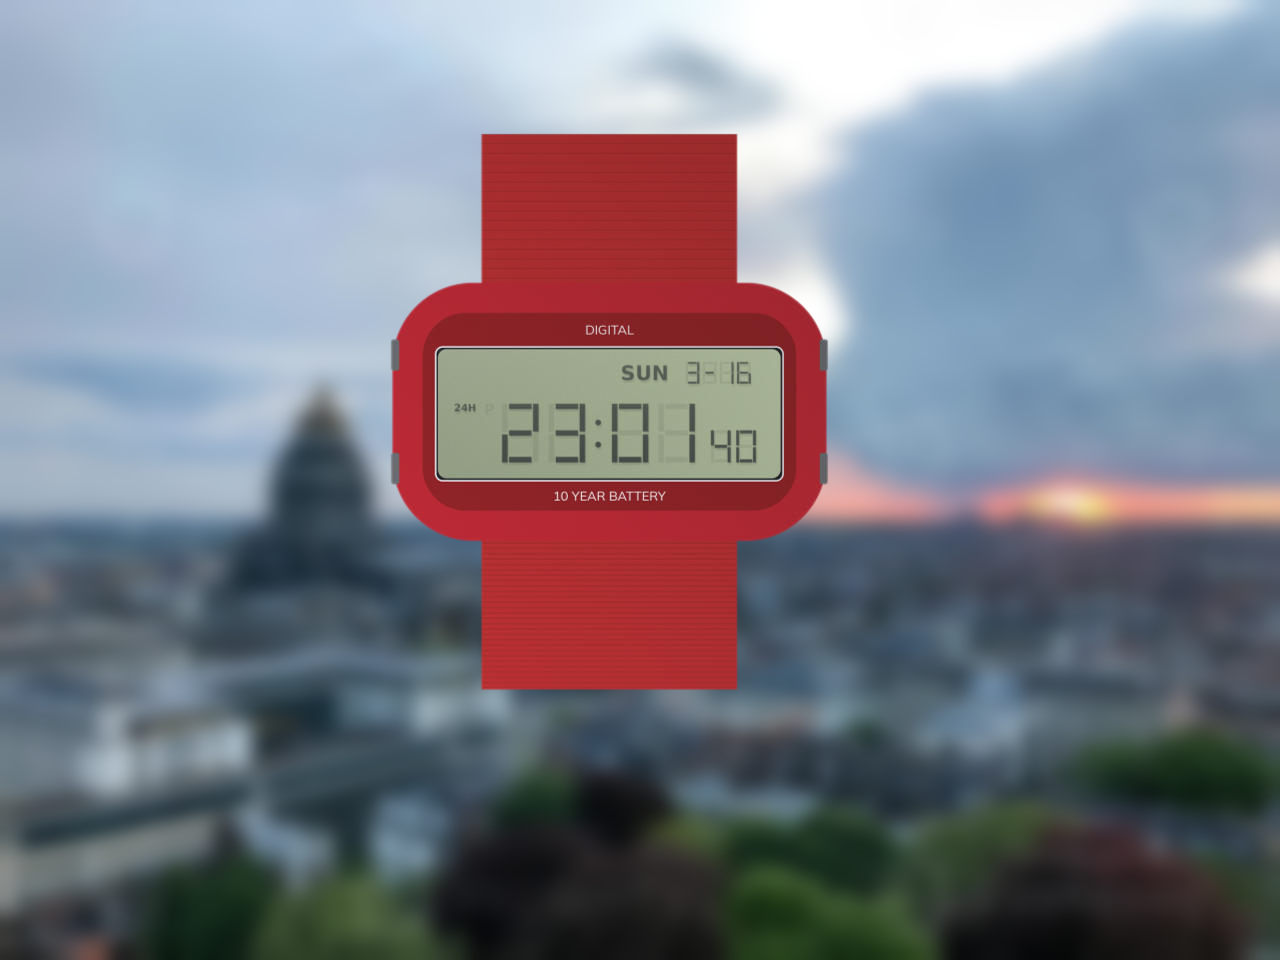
23 h 01 min 40 s
